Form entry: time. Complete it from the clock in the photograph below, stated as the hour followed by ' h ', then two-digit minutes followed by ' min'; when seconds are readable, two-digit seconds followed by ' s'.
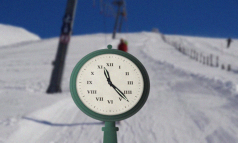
11 h 23 min
